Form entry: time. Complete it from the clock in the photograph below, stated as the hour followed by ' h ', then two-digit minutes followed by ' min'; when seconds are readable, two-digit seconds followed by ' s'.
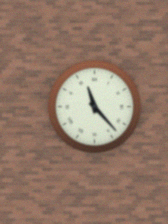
11 h 23 min
